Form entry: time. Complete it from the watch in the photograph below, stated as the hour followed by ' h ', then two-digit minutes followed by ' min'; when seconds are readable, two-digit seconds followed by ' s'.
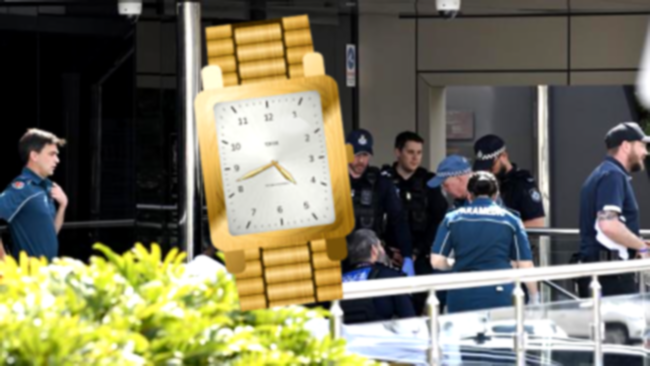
4 h 42 min
